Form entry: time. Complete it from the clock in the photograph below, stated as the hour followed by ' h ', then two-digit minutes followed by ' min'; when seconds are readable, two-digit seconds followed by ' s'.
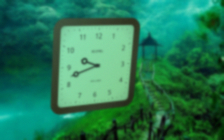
9 h 42 min
